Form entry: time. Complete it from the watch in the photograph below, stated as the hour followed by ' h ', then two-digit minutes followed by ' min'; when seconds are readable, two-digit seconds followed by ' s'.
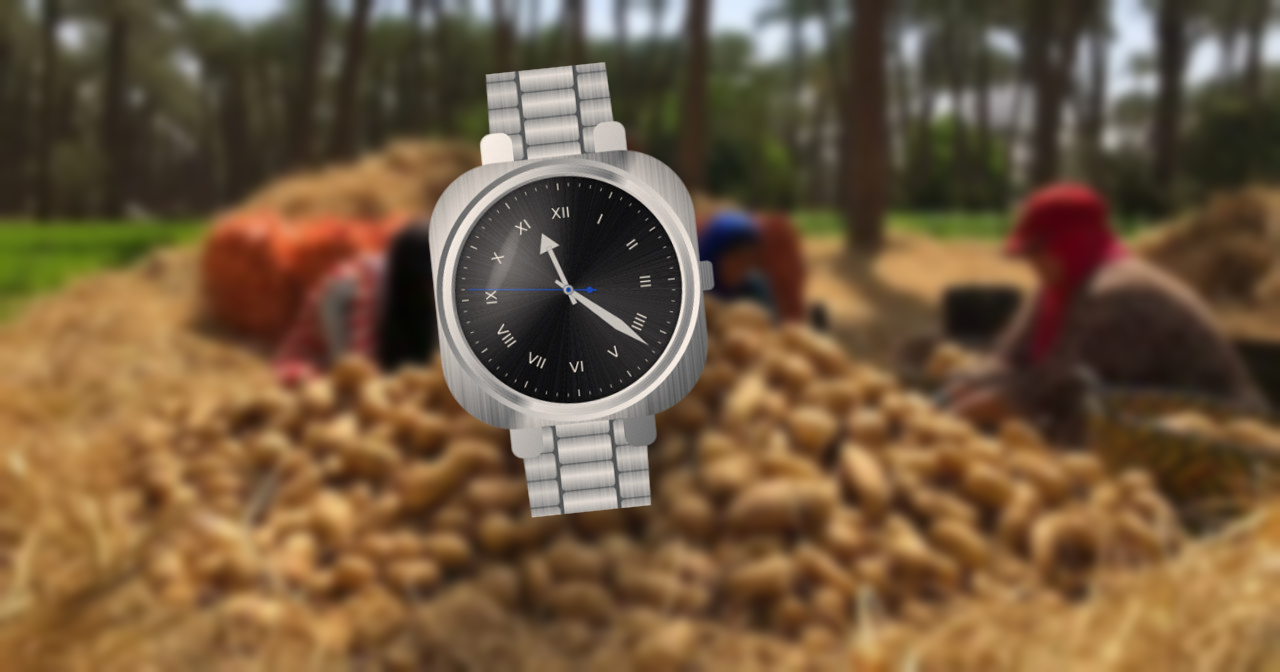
11 h 21 min 46 s
